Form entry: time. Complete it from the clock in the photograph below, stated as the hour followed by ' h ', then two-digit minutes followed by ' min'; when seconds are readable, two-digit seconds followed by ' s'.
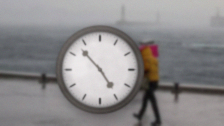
4 h 53 min
